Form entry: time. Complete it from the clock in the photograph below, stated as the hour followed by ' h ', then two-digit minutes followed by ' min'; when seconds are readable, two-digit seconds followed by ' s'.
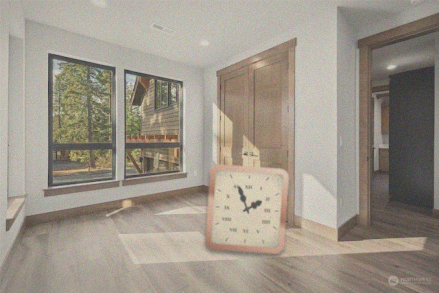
1 h 56 min
